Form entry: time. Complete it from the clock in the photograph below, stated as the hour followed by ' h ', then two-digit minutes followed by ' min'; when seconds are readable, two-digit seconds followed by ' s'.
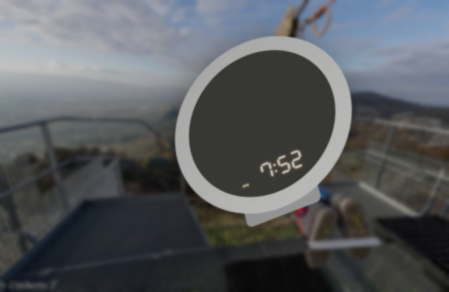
7 h 52 min
